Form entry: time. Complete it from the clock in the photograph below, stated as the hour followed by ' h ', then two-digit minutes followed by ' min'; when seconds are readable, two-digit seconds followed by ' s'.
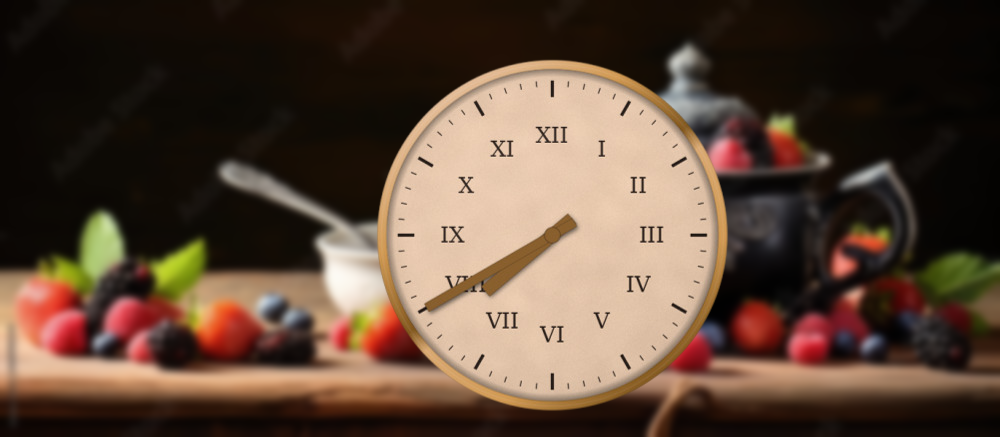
7 h 40 min
